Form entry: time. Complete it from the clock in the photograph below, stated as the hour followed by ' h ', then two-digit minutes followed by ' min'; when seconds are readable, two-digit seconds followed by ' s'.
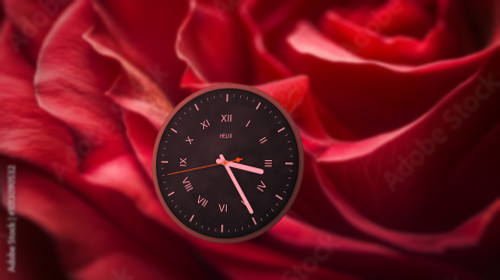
3 h 24 min 43 s
